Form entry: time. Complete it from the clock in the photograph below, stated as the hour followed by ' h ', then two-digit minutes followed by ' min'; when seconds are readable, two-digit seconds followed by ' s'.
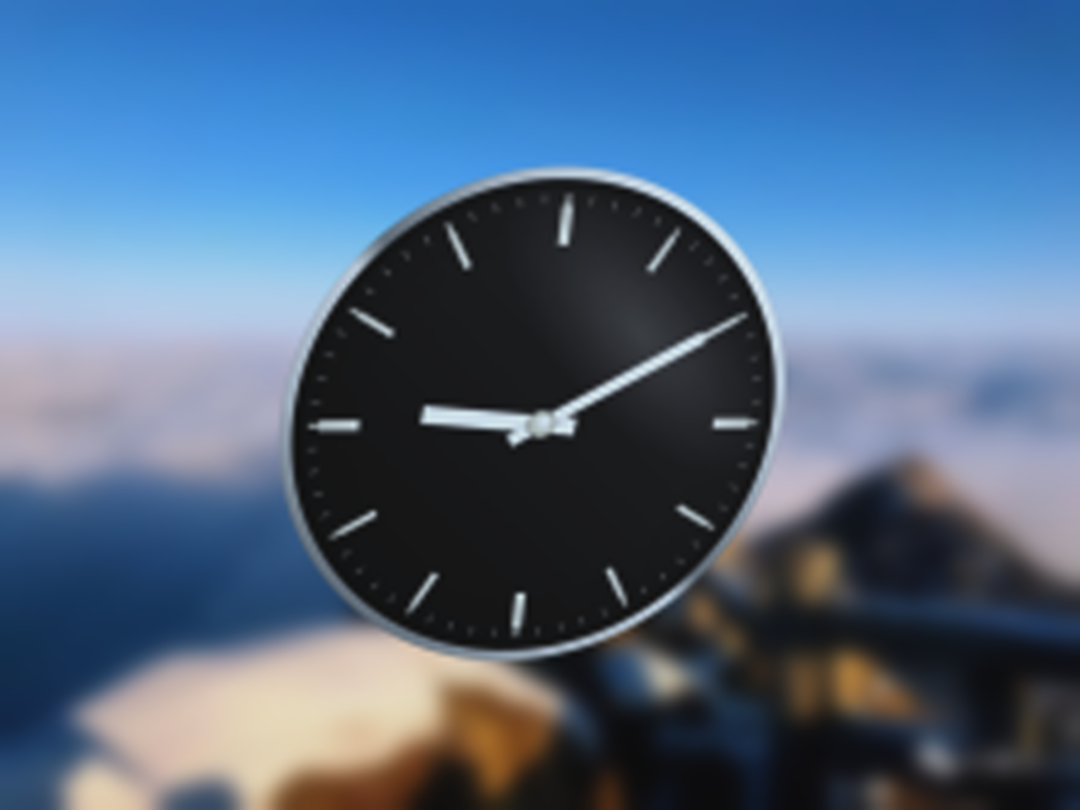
9 h 10 min
